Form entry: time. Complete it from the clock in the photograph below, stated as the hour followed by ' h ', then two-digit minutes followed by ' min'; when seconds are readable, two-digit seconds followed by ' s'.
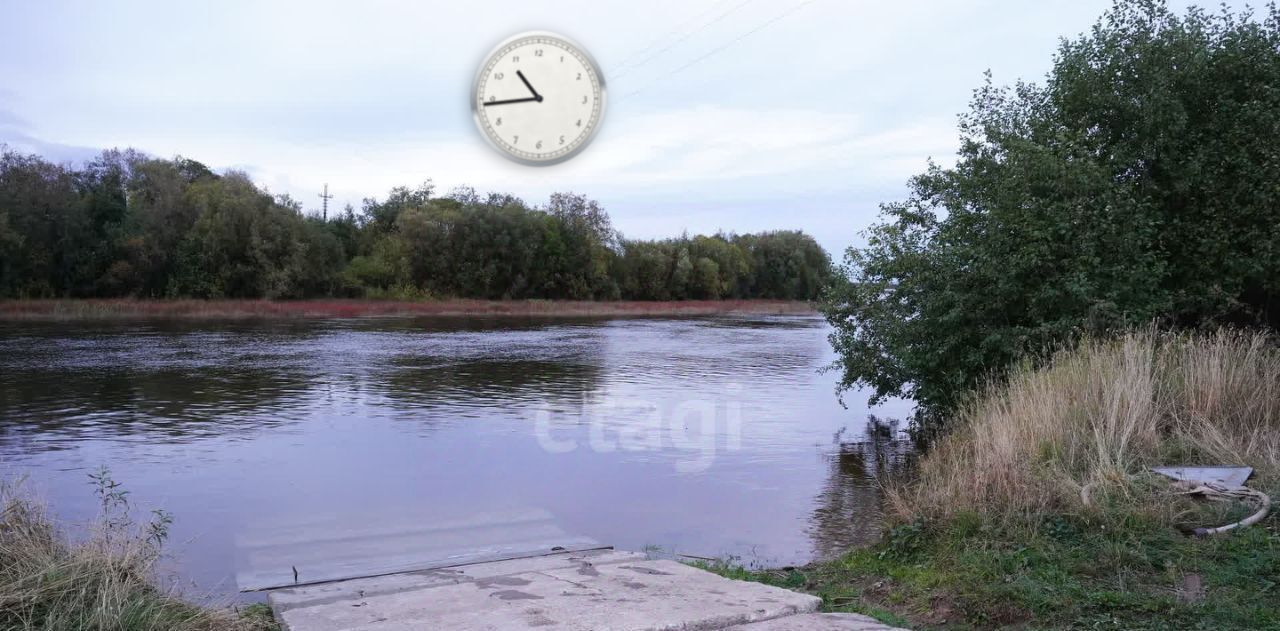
10 h 44 min
